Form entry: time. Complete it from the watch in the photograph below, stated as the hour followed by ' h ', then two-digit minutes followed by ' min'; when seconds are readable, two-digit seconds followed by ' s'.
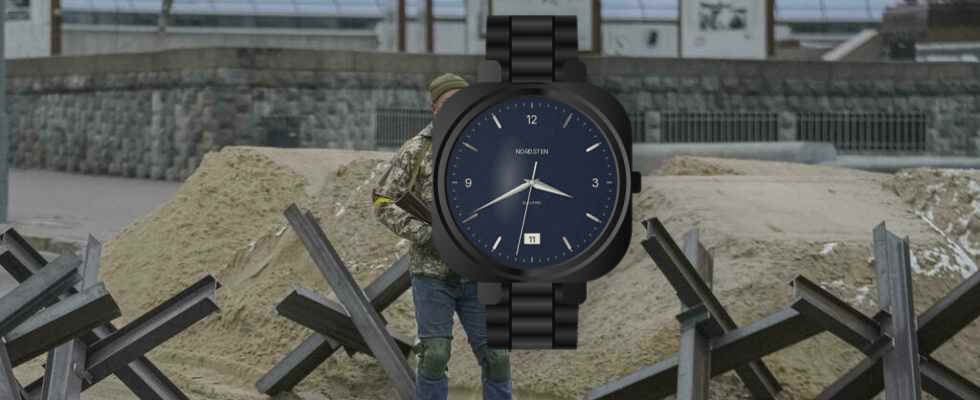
3 h 40 min 32 s
